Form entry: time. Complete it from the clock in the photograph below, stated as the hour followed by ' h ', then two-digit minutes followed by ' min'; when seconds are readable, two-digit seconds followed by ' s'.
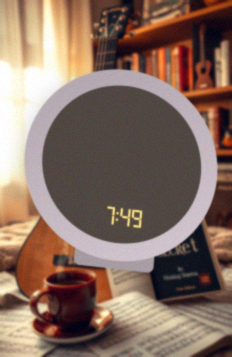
7 h 49 min
